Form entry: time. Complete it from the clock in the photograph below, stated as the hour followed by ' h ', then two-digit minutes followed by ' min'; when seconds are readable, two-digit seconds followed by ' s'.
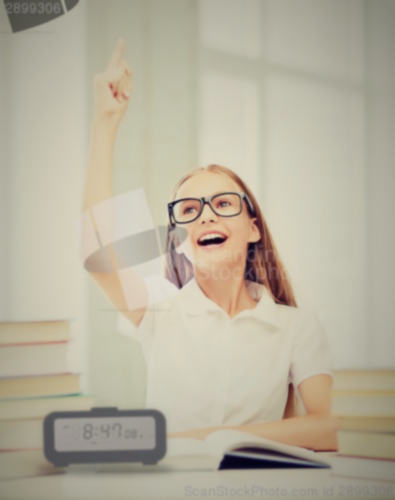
8 h 47 min
